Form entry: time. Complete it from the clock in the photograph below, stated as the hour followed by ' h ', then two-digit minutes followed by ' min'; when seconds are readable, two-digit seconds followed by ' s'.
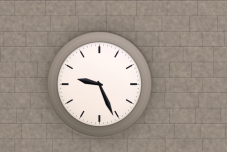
9 h 26 min
